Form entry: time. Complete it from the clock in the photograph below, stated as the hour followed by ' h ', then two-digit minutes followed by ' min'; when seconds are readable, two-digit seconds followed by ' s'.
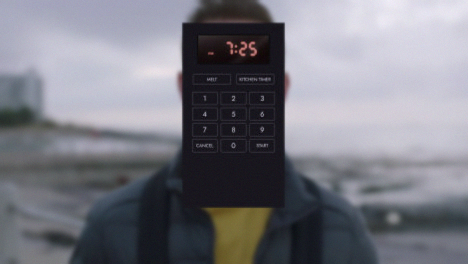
7 h 25 min
